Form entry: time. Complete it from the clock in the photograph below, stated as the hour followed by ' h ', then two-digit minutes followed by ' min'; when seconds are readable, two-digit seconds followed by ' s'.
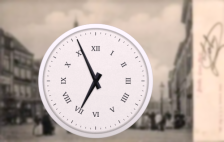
6 h 56 min
